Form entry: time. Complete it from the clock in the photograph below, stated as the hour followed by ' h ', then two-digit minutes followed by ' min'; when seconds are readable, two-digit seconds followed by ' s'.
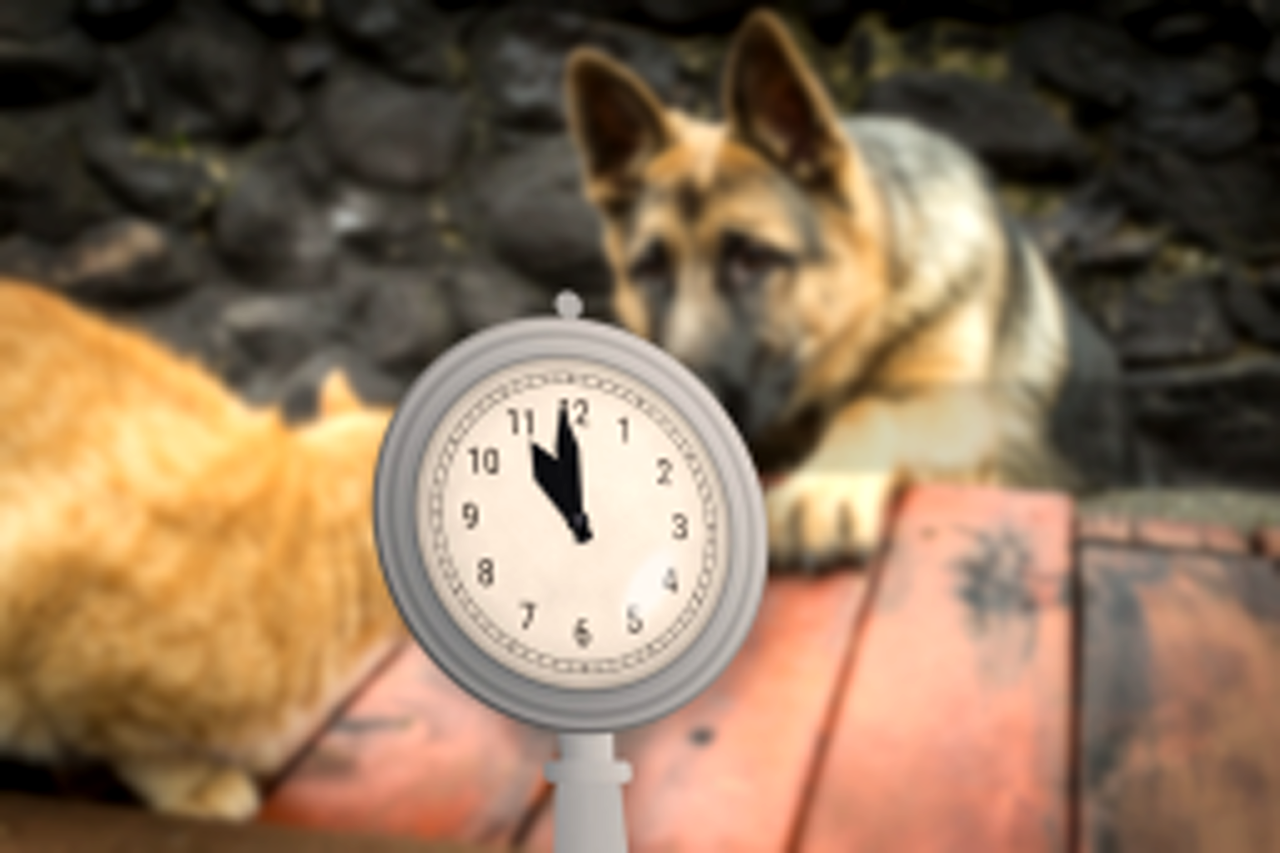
10 h 59 min
